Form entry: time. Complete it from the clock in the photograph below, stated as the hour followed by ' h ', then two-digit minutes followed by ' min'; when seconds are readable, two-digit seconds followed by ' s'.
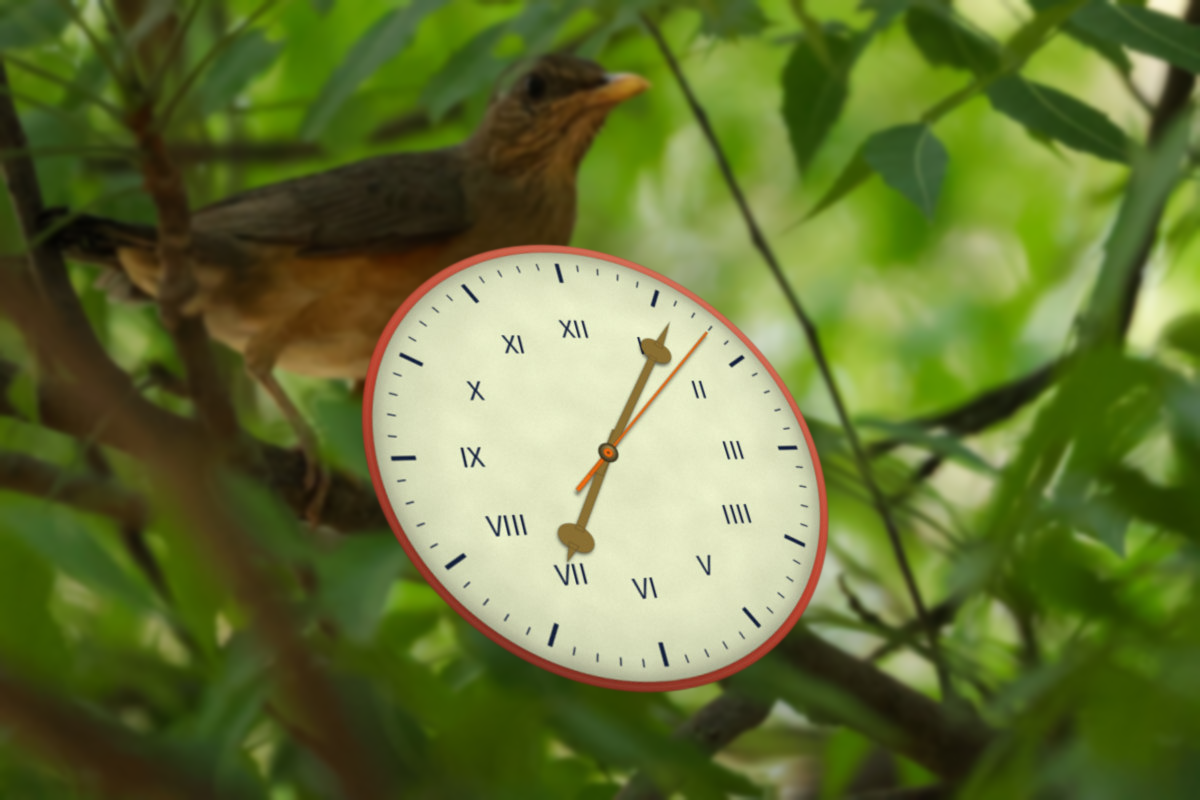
7 h 06 min 08 s
